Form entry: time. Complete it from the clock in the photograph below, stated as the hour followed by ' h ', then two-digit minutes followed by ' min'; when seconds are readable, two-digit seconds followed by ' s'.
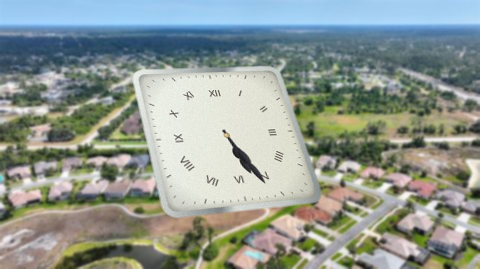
5 h 26 min
